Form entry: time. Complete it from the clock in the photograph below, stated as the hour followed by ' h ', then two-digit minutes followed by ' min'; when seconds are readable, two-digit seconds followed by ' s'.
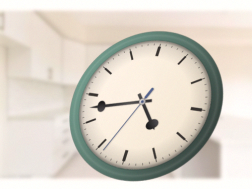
4 h 42 min 34 s
